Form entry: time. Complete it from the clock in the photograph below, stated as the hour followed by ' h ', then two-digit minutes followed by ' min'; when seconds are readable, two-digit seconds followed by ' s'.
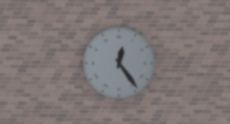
12 h 24 min
